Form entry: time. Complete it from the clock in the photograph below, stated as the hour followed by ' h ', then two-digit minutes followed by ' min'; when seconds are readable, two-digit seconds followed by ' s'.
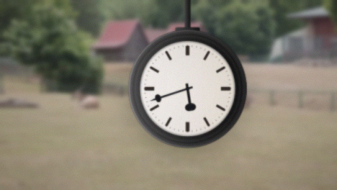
5 h 42 min
